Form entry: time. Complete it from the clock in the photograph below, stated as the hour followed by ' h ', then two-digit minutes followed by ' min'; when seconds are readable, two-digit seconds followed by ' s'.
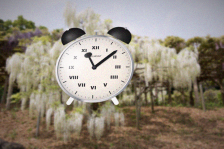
11 h 08 min
